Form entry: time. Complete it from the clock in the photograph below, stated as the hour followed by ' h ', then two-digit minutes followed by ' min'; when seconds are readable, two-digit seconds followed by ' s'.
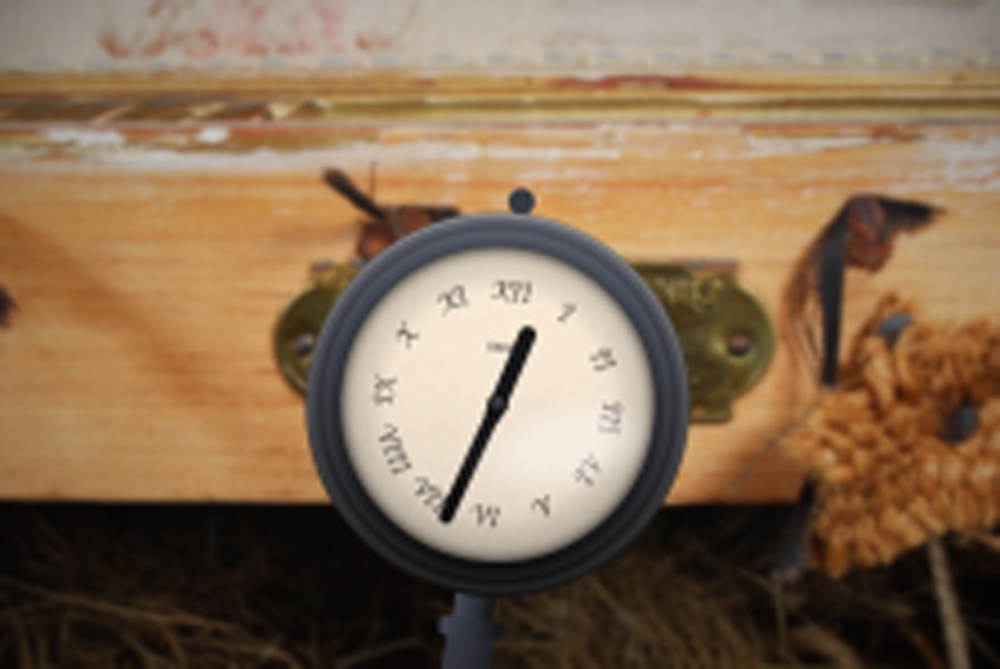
12 h 33 min
